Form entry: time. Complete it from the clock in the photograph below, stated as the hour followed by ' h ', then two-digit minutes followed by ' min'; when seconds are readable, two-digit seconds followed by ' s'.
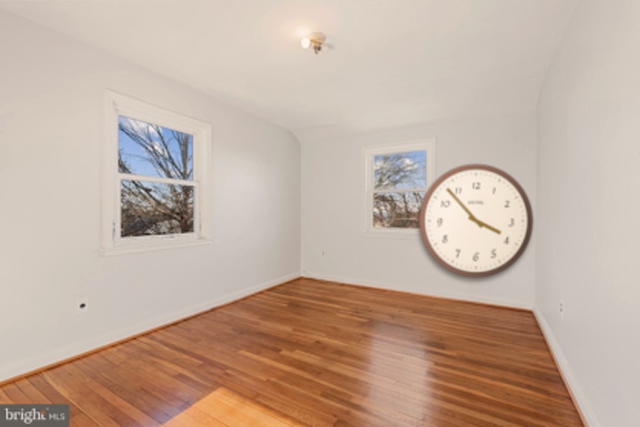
3 h 53 min
